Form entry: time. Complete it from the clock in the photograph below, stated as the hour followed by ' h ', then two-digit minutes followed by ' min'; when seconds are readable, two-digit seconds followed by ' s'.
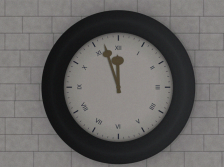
11 h 57 min
